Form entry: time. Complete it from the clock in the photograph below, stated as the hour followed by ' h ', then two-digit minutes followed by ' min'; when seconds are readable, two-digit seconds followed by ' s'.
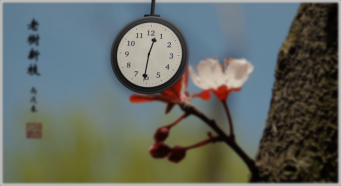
12 h 31 min
